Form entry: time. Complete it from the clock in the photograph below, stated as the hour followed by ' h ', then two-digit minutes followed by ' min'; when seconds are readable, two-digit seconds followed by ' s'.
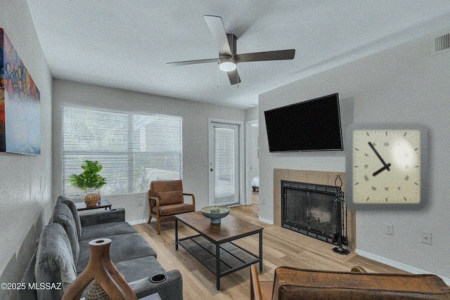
7 h 54 min
